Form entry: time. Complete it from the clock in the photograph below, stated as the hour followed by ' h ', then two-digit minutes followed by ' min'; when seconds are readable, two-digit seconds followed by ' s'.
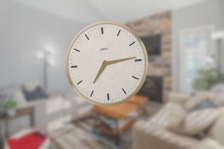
7 h 14 min
